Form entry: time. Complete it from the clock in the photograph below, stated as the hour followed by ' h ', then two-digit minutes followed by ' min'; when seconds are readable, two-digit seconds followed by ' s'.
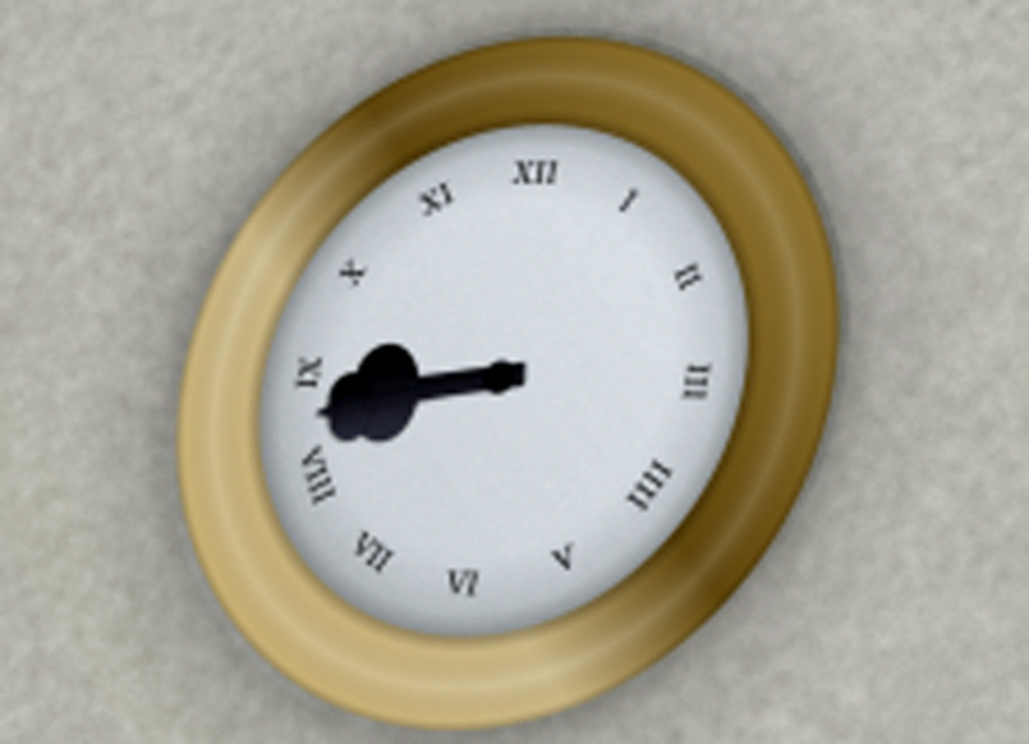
8 h 43 min
